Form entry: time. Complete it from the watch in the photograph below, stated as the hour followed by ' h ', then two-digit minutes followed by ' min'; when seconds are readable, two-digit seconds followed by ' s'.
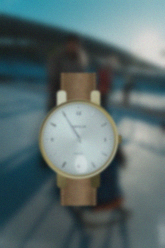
10 h 55 min
